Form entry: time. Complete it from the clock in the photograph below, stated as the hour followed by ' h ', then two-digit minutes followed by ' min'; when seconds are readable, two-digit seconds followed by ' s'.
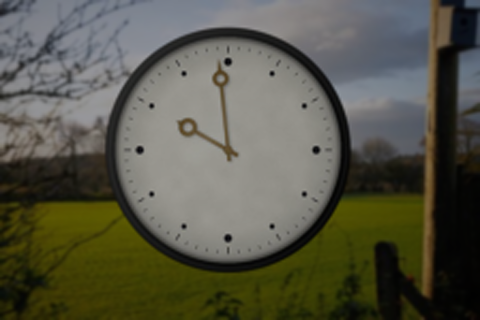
9 h 59 min
